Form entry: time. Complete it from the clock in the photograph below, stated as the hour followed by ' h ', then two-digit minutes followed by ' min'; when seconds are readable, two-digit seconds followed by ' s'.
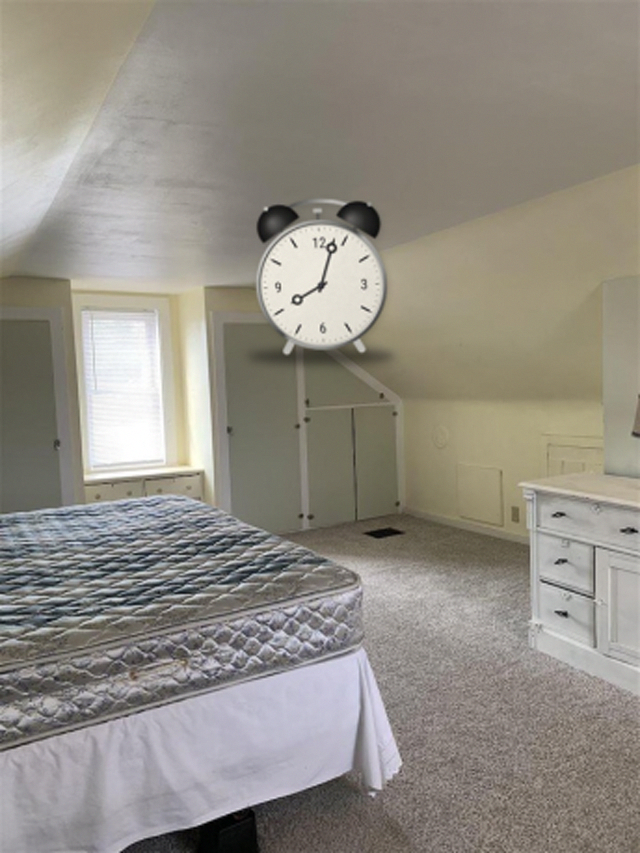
8 h 03 min
